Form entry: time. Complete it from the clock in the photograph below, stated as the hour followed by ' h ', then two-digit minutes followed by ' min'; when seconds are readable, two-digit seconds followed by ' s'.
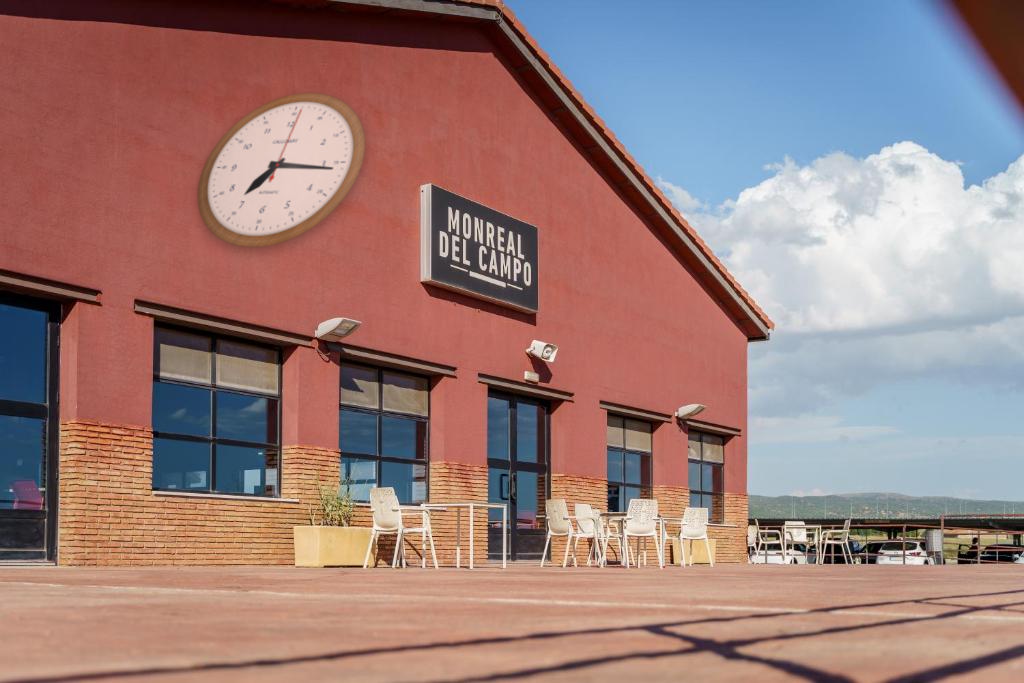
7 h 16 min 01 s
